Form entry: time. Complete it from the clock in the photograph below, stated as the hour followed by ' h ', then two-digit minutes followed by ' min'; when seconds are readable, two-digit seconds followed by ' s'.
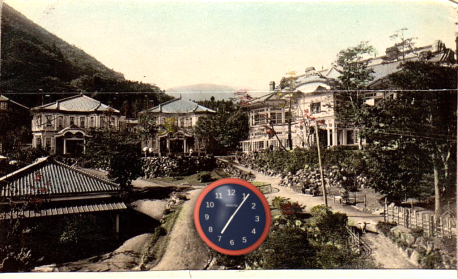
7 h 06 min
